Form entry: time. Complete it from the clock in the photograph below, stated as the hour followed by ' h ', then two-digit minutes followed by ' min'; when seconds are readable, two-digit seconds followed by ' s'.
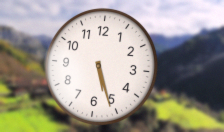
5 h 26 min
